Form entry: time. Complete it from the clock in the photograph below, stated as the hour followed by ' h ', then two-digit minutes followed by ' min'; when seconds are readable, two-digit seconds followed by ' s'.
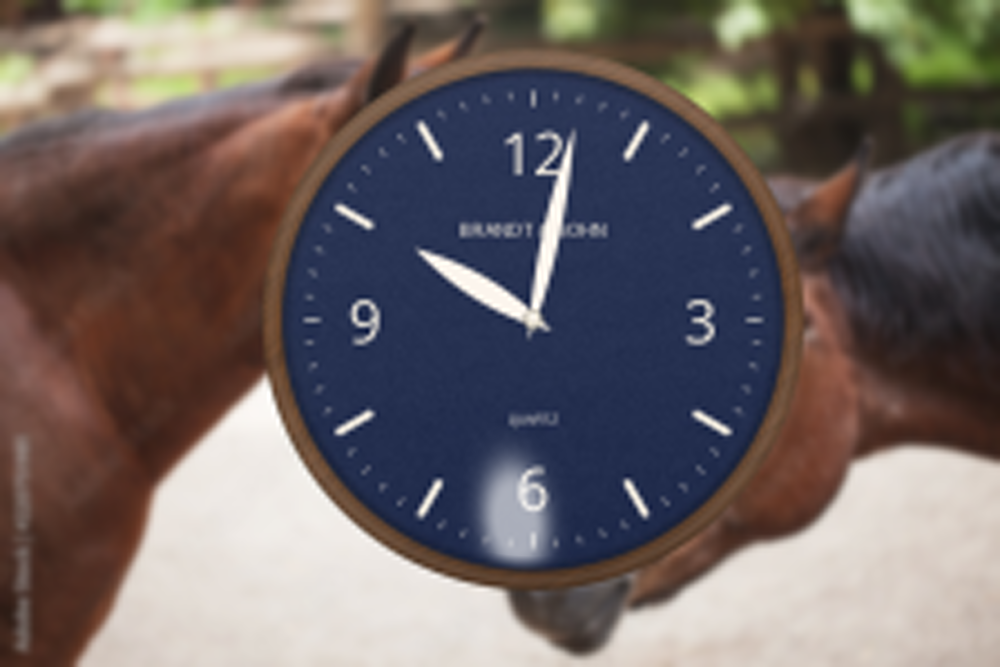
10 h 02 min
